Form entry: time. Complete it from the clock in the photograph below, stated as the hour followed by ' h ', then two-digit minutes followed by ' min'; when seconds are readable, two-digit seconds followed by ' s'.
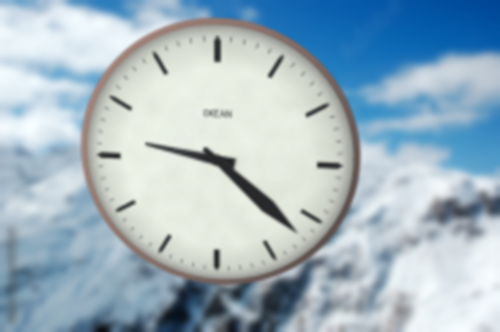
9 h 22 min
